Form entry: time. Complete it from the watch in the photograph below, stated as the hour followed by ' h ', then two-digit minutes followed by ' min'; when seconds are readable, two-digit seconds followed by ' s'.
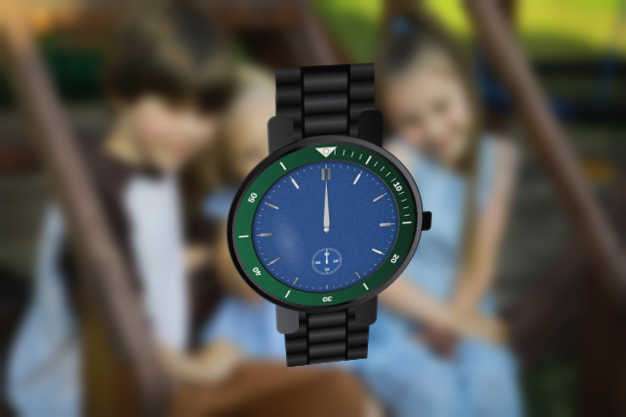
12 h 00 min
